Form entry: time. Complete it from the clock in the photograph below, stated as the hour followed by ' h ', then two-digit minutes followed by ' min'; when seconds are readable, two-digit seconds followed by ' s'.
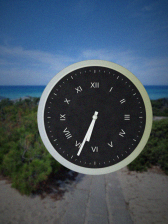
6 h 34 min
